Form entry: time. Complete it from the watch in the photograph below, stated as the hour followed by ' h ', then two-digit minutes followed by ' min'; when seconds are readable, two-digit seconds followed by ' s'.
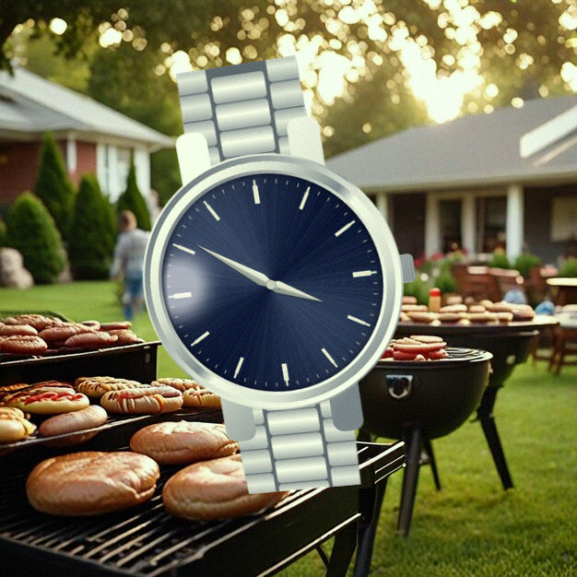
3 h 51 min
